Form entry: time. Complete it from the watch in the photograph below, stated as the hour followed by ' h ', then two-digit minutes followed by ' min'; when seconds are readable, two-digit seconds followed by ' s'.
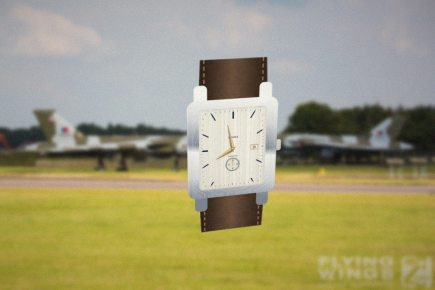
7 h 58 min
